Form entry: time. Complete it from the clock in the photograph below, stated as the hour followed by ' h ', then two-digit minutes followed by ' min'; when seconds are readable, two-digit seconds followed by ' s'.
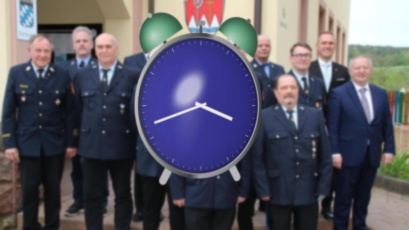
3 h 42 min
